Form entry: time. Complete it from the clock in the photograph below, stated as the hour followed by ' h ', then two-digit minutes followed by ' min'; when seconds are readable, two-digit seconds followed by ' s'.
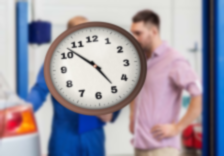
4 h 52 min
